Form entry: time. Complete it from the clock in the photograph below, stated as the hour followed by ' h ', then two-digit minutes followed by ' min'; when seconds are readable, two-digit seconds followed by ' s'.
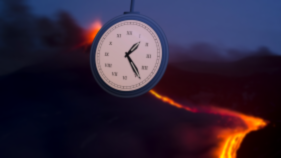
1 h 24 min
